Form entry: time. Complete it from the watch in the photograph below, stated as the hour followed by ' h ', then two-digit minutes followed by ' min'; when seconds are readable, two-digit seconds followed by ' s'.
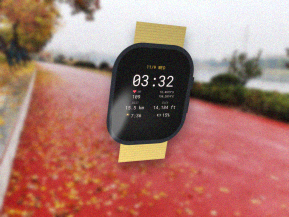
3 h 32 min
